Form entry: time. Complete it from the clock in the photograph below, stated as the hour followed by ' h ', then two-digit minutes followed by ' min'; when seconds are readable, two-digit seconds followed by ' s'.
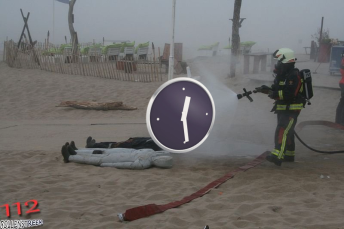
12 h 29 min
